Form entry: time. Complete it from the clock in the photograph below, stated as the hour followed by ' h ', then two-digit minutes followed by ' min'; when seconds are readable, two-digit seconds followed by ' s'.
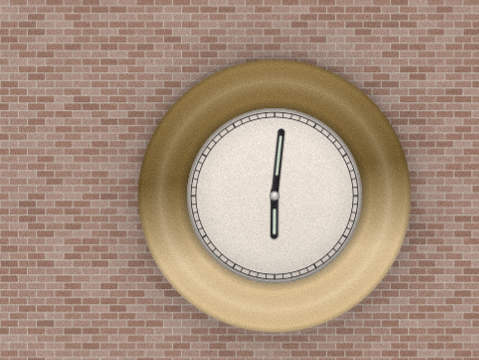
6 h 01 min
